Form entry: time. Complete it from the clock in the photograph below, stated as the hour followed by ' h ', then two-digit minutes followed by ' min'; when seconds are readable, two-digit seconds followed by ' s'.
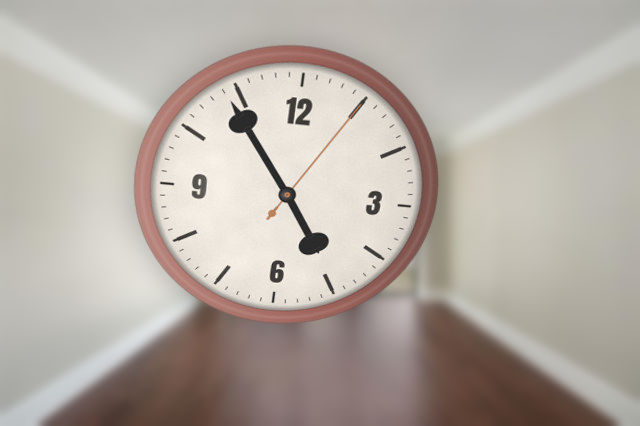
4 h 54 min 05 s
